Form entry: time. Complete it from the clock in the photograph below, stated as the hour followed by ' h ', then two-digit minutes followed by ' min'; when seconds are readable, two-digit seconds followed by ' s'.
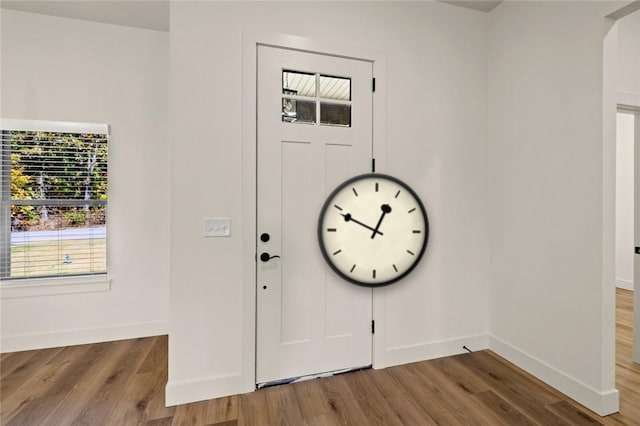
12 h 49 min
